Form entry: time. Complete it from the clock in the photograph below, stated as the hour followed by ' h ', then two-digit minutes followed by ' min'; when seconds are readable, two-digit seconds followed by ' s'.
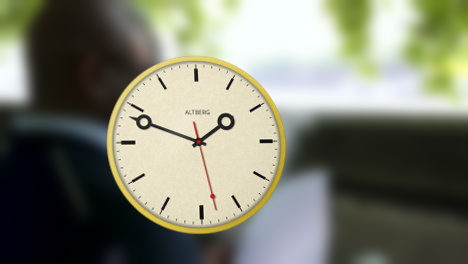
1 h 48 min 28 s
